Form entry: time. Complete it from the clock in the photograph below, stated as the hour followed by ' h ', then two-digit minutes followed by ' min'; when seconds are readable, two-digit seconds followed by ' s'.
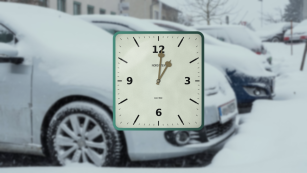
1 h 01 min
